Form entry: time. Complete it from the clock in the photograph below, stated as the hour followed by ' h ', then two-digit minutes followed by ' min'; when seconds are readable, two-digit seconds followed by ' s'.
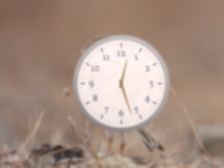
12 h 27 min
